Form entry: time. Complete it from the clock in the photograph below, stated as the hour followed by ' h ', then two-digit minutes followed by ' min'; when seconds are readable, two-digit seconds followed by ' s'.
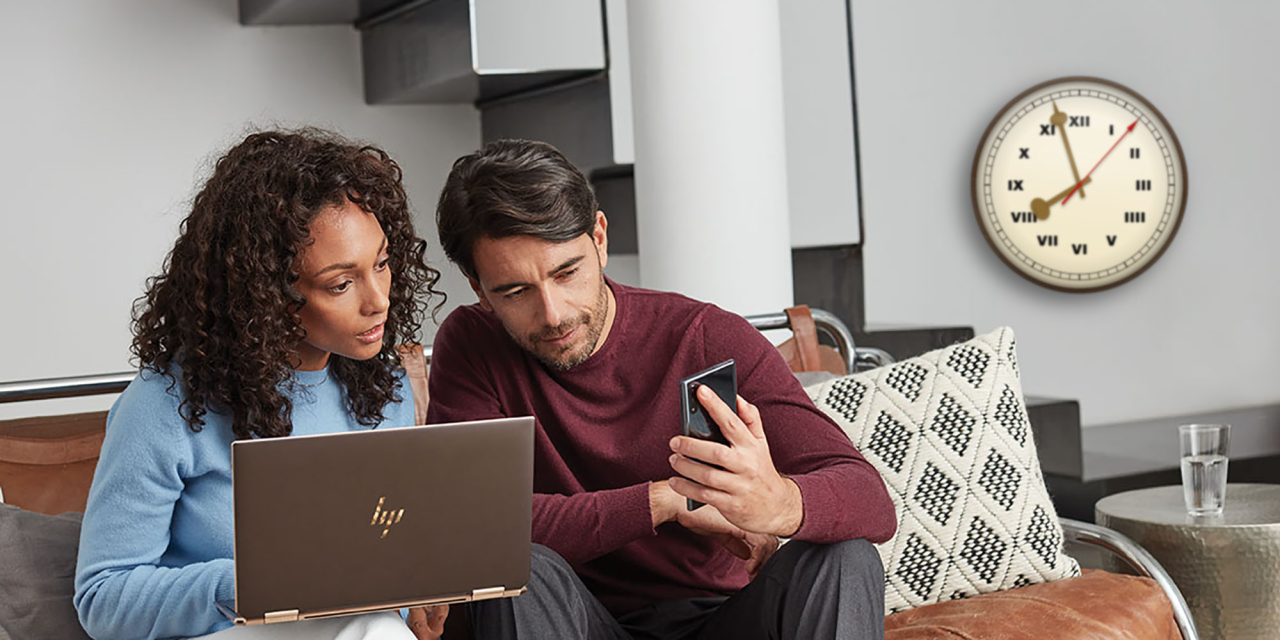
7 h 57 min 07 s
